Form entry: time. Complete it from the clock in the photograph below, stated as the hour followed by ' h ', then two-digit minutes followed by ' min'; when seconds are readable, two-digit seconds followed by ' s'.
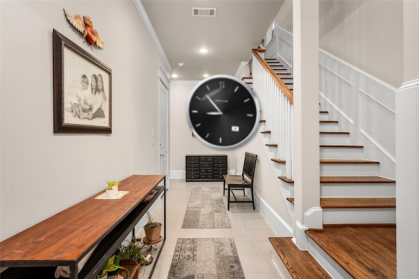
8 h 53 min
